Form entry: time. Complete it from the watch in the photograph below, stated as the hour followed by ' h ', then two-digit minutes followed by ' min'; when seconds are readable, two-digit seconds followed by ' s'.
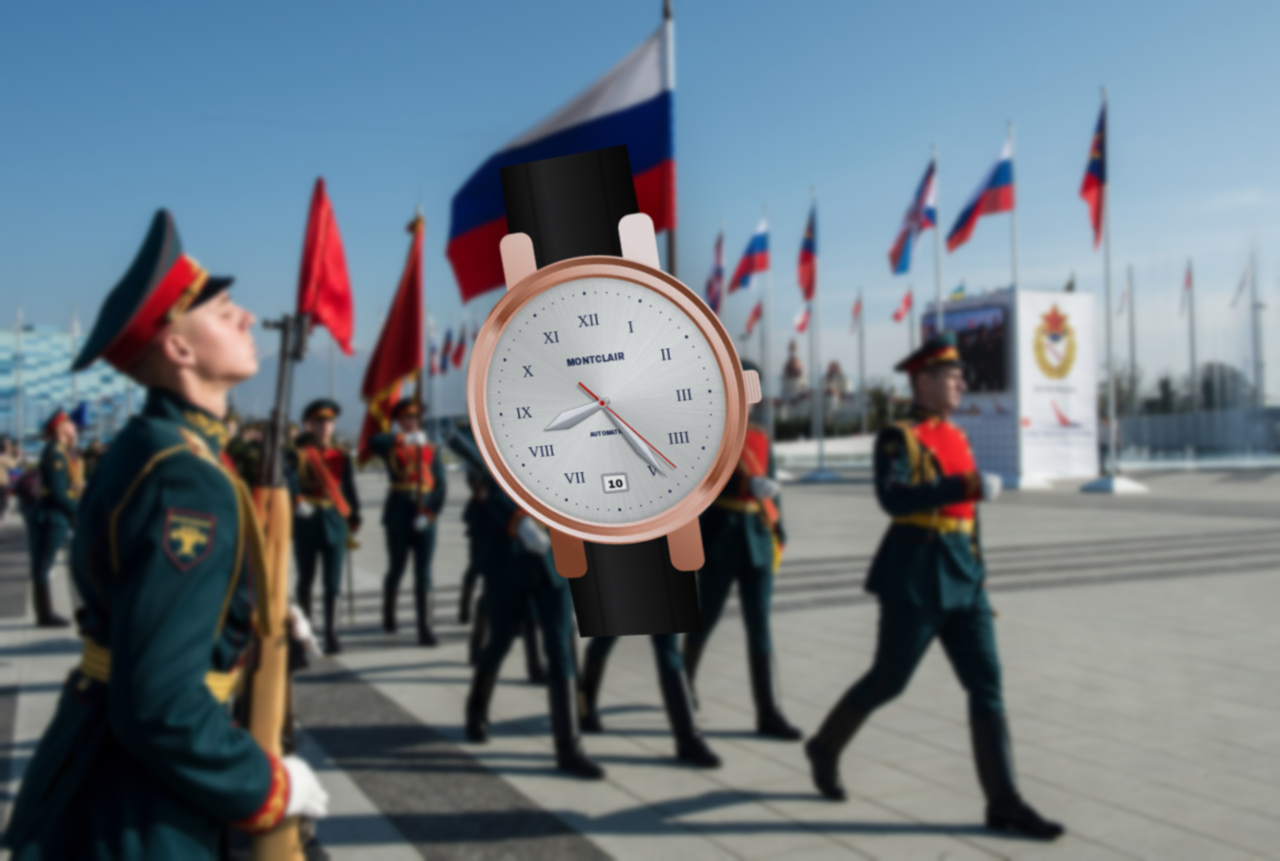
8 h 24 min 23 s
